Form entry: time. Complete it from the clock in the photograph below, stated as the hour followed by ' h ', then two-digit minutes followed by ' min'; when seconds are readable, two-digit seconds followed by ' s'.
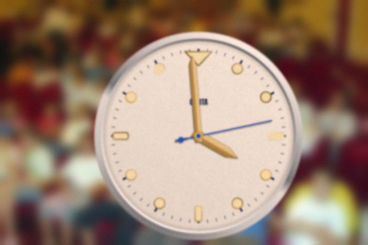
3 h 59 min 13 s
